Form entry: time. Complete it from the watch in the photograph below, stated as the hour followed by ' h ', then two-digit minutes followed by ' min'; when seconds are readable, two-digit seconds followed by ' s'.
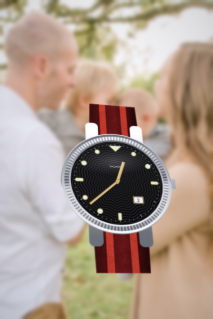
12 h 38 min
